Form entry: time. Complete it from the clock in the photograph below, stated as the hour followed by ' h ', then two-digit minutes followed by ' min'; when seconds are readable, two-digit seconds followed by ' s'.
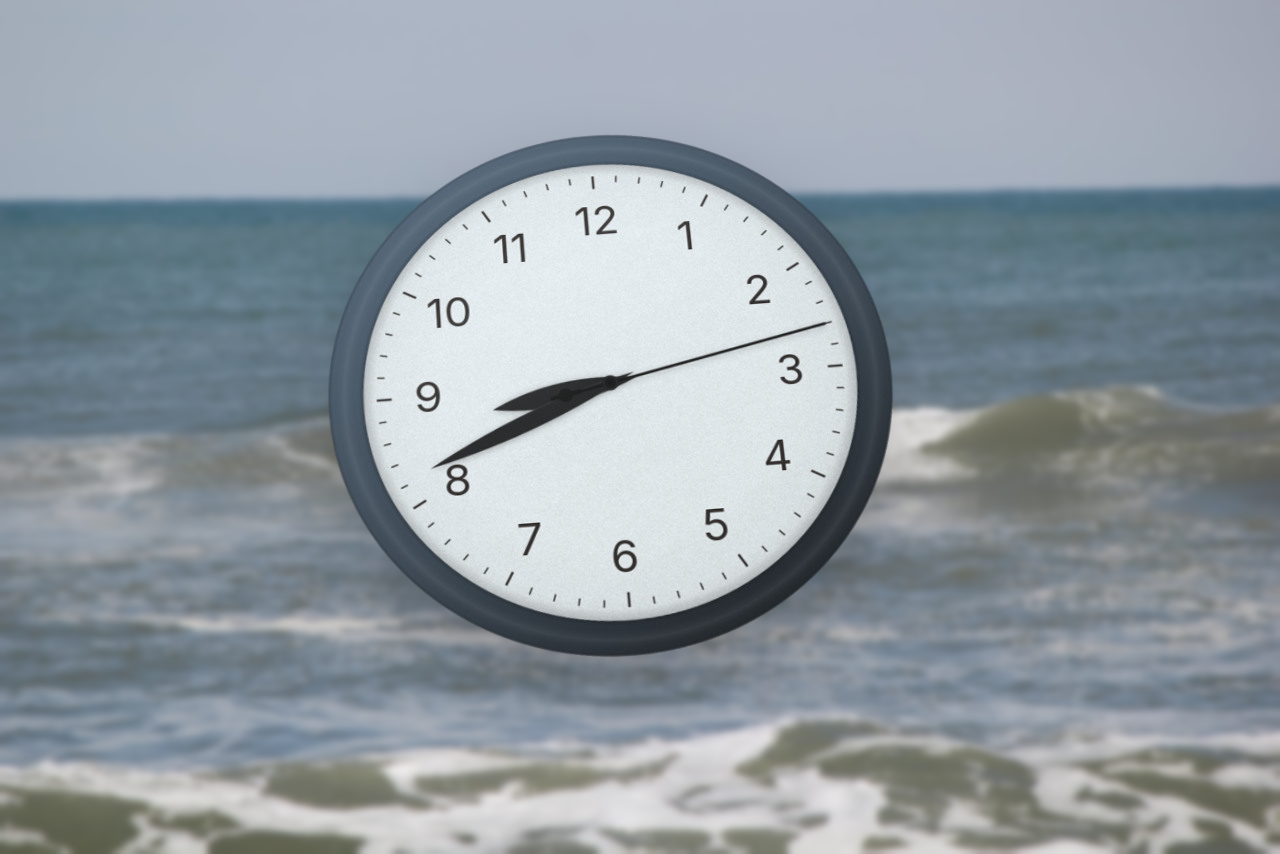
8 h 41 min 13 s
